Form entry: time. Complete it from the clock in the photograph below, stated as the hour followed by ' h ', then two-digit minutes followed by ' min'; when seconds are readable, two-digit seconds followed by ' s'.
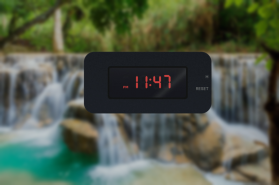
11 h 47 min
